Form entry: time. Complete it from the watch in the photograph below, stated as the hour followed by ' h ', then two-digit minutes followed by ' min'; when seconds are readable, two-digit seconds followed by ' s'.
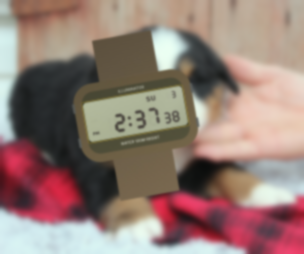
2 h 37 min 38 s
